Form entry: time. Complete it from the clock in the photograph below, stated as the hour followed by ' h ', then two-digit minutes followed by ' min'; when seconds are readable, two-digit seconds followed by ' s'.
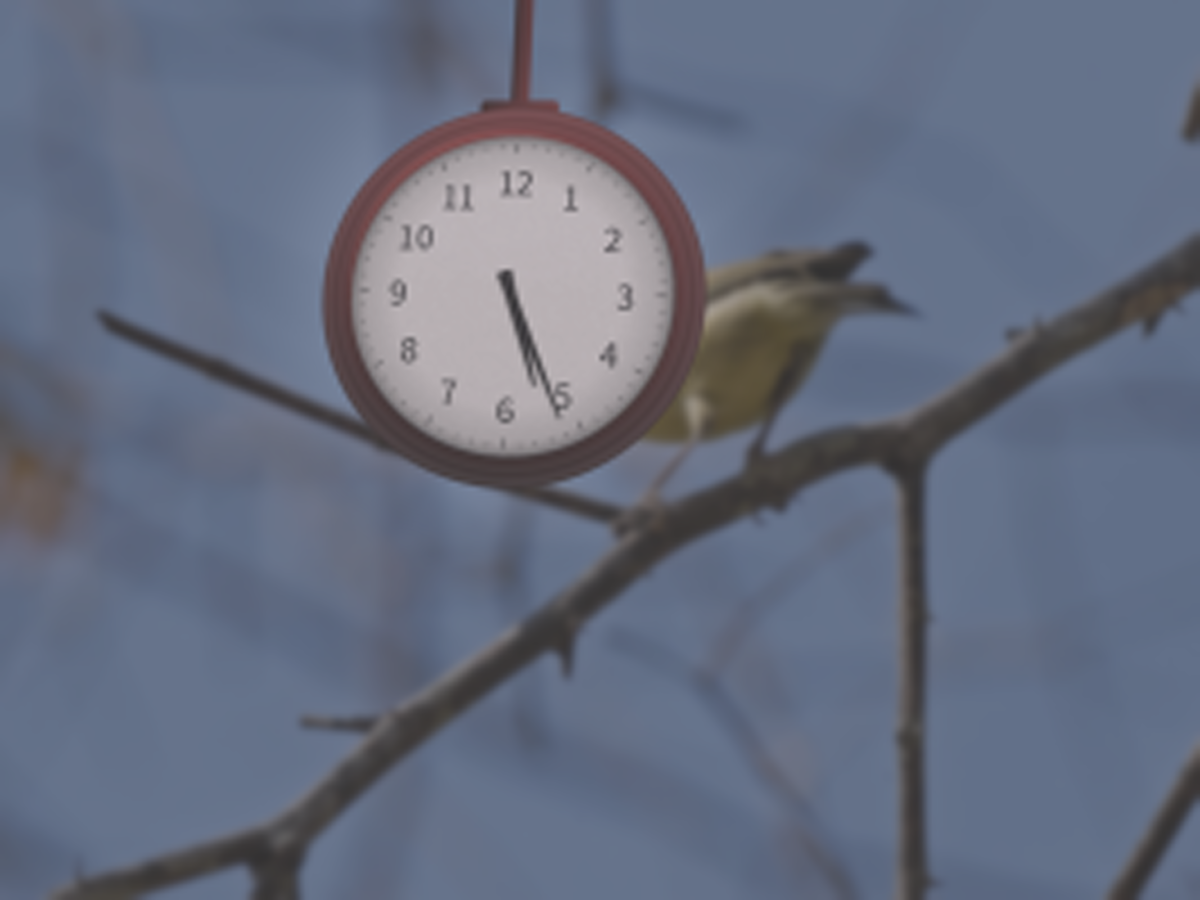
5 h 26 min
